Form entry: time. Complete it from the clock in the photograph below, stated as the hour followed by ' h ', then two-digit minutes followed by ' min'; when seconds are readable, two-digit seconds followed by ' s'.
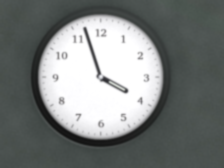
3 h 57 min
